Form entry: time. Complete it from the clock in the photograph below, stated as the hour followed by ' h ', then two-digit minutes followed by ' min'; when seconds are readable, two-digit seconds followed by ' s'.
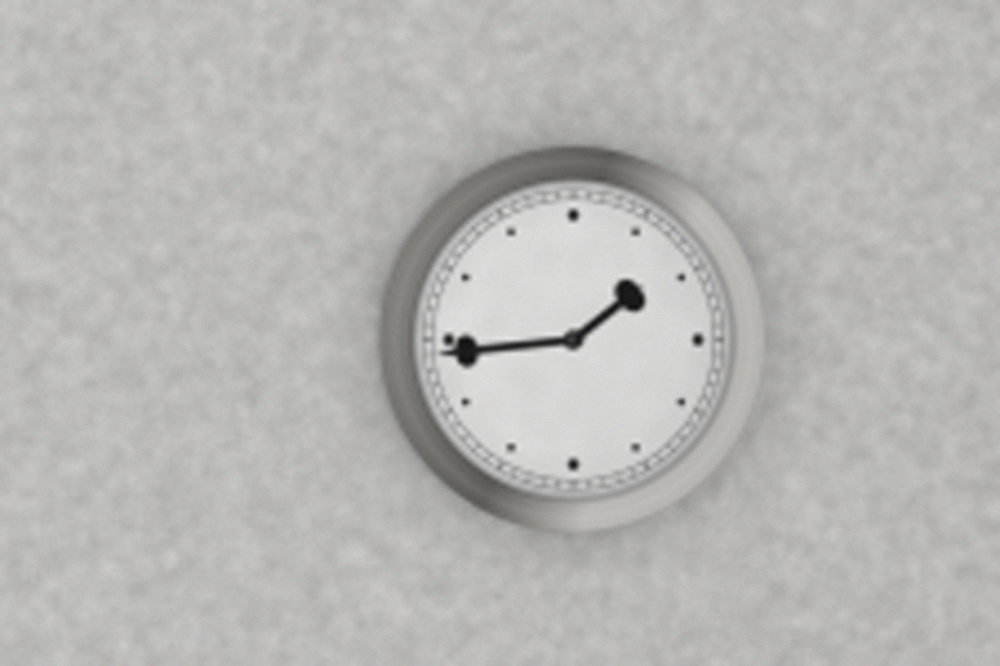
1 h 44 min
